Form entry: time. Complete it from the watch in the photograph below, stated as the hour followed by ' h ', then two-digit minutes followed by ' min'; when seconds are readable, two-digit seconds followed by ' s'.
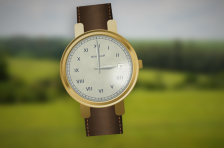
3 h 00 min
